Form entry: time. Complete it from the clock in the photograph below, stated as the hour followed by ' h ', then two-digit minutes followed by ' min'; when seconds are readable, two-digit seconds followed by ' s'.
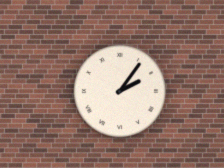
2 h 06 min
